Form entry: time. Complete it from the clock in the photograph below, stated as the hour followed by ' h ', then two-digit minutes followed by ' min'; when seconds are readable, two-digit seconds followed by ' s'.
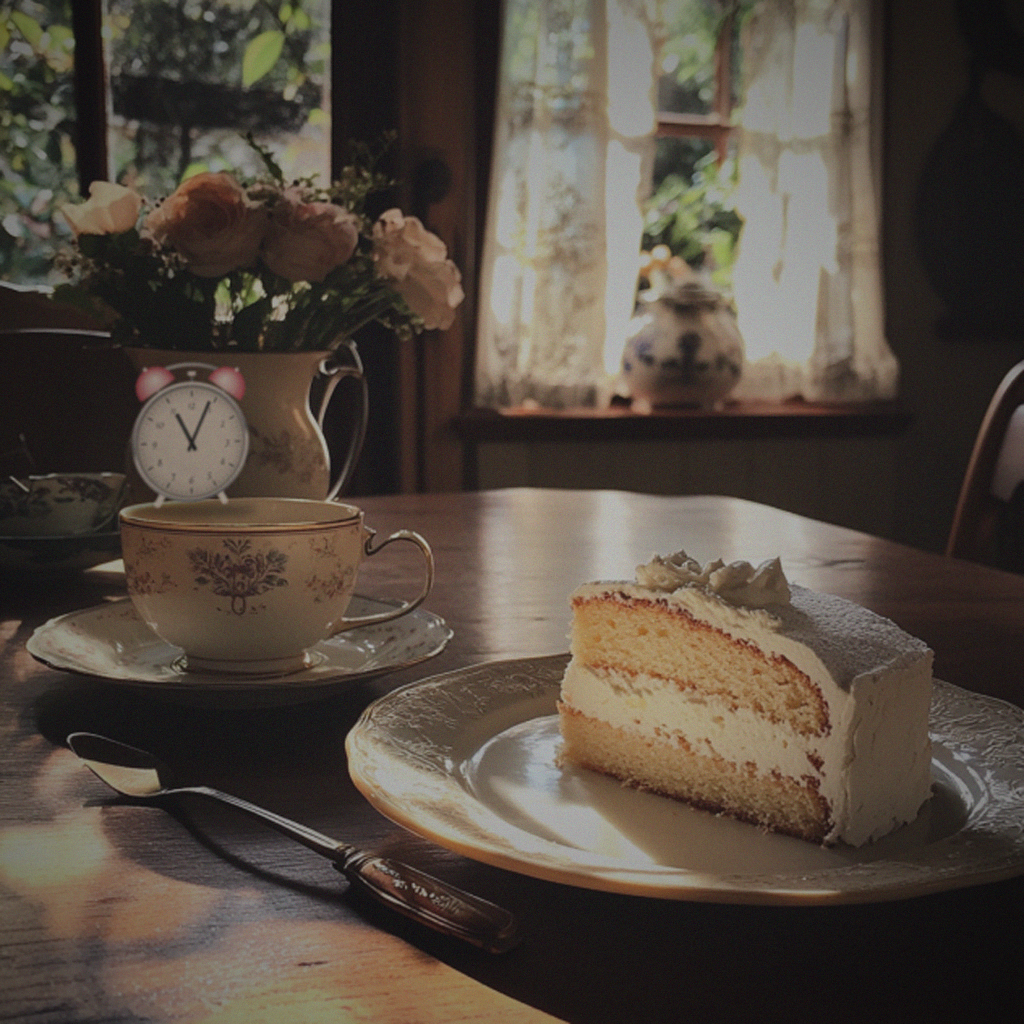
11 h 04 min
